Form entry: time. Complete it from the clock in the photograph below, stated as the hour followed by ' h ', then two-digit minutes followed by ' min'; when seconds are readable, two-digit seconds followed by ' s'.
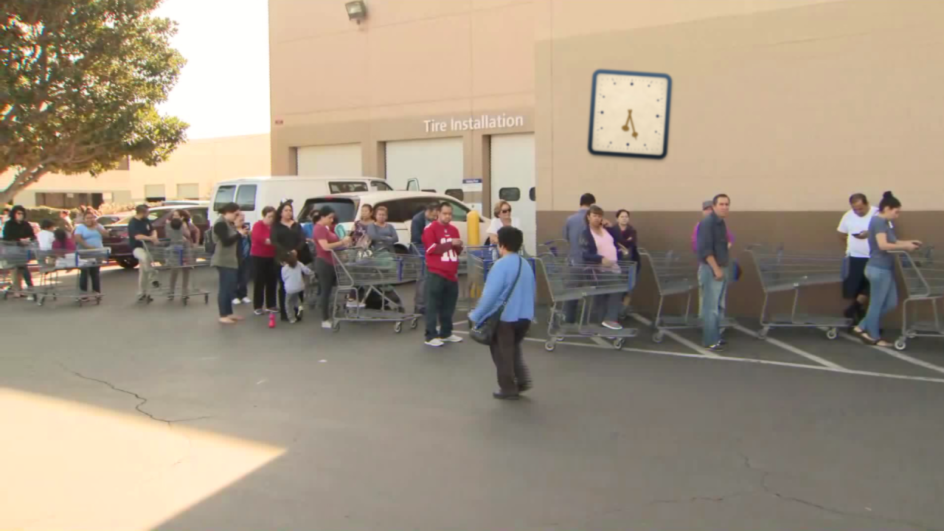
6 h 27 min
